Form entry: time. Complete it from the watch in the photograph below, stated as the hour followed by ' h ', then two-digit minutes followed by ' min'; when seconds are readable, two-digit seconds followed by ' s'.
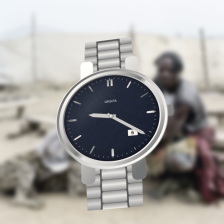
9 h 21 min
